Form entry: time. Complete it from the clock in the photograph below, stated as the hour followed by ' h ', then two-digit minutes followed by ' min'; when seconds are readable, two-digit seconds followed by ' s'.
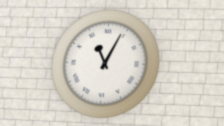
11 h 04 min
